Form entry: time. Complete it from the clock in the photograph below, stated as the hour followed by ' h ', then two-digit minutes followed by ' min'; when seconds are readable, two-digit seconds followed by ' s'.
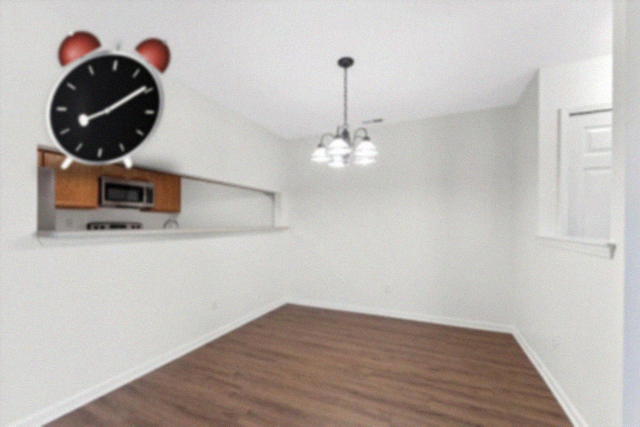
8 h 09 min
